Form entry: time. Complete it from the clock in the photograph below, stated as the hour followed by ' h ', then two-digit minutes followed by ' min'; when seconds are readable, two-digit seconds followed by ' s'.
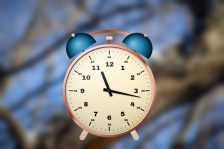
11 h 17 min
